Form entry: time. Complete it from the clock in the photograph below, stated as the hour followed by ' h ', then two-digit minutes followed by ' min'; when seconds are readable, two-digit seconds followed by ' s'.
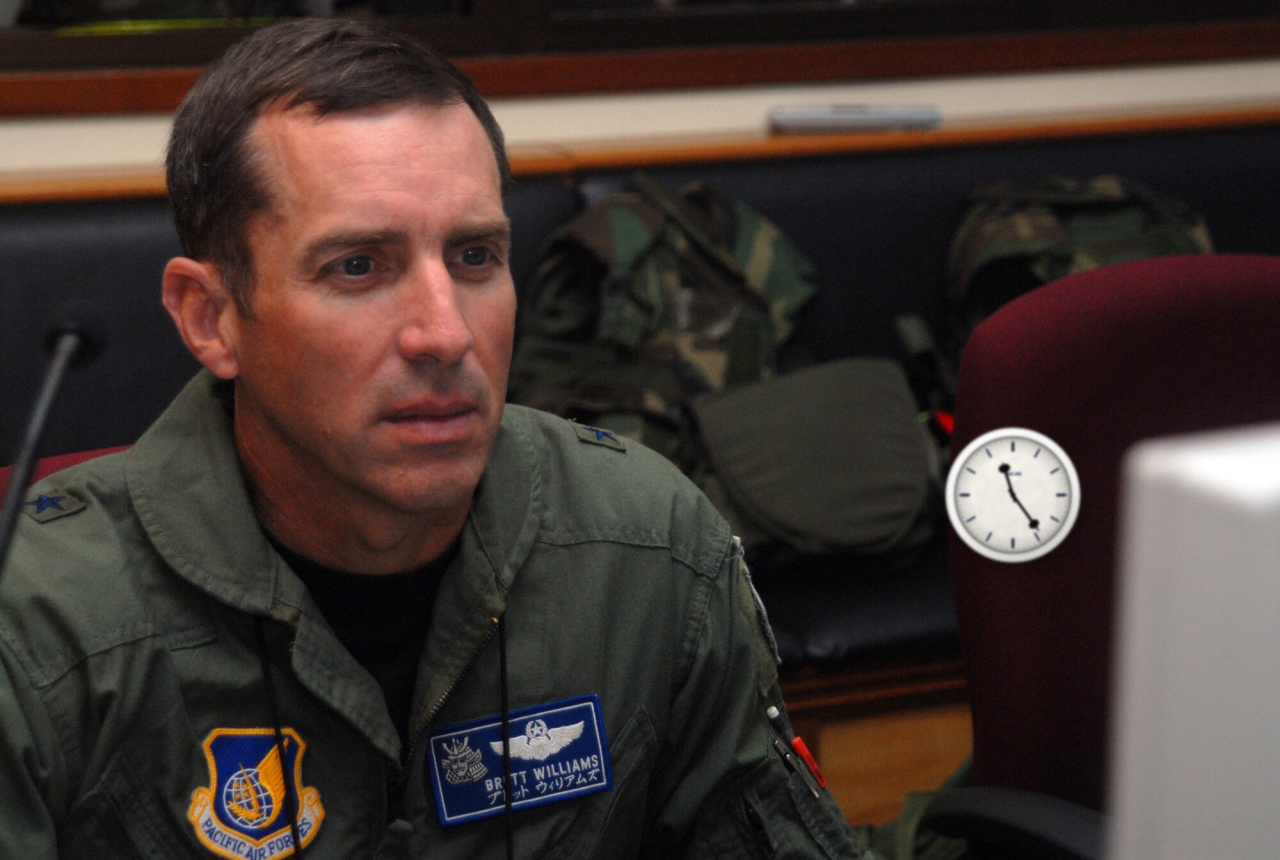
11 h 24 min
